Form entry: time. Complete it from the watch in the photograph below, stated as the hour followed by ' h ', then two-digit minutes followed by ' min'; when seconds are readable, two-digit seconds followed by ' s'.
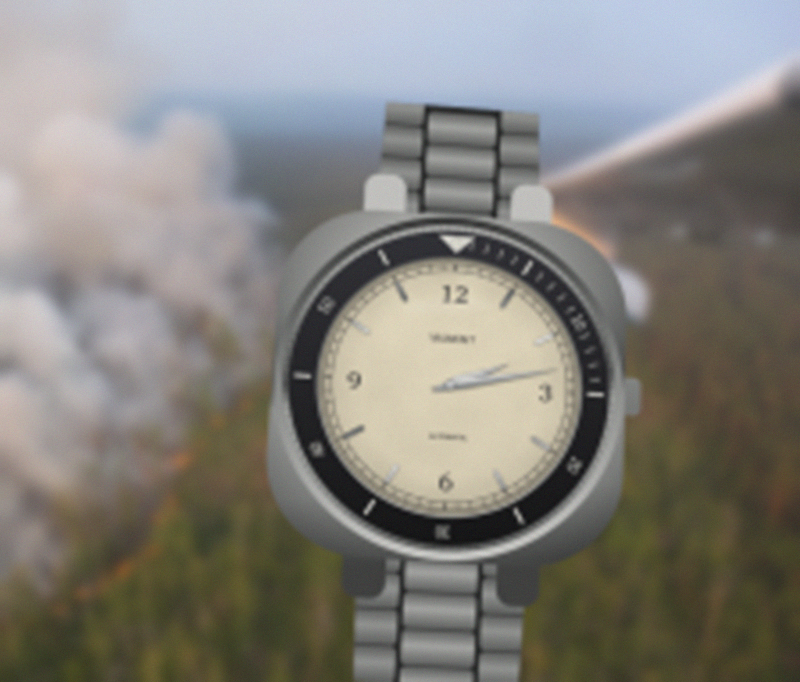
2 h 13 min
